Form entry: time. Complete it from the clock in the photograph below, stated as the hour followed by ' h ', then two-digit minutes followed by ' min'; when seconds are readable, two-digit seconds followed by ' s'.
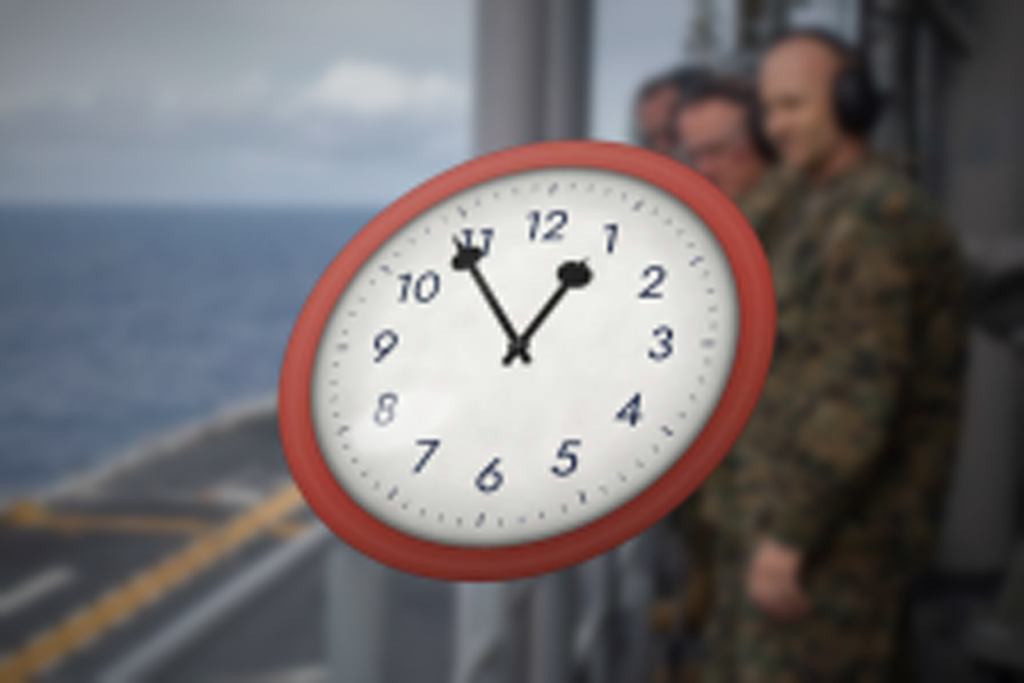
12 h 54 min
